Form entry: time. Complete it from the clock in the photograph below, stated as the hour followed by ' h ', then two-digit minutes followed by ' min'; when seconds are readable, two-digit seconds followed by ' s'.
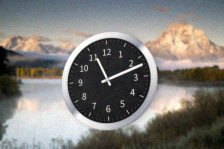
11 h 12 min
